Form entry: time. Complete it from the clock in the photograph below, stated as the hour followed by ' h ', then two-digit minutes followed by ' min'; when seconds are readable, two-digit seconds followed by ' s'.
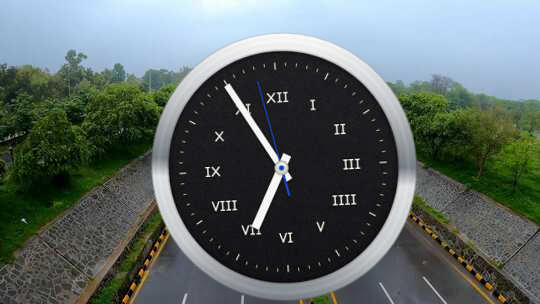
6 h 54 min 58 s
